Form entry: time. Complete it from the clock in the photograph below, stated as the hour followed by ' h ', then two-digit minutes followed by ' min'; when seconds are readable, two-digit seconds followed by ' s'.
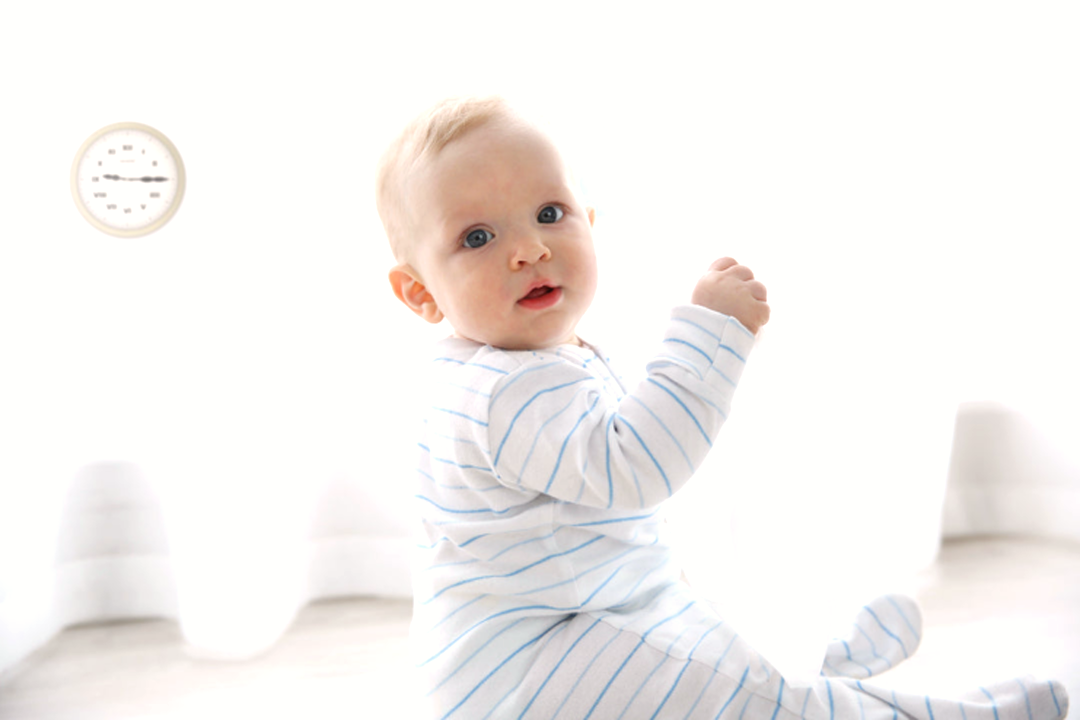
9 h 15 min
